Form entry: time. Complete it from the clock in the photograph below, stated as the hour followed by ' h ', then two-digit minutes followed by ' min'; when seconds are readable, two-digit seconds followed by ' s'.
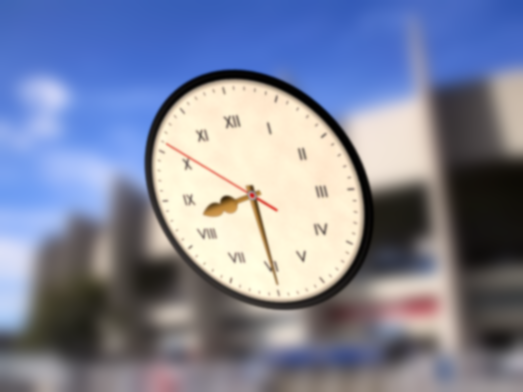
8 h 29 min 51 s
